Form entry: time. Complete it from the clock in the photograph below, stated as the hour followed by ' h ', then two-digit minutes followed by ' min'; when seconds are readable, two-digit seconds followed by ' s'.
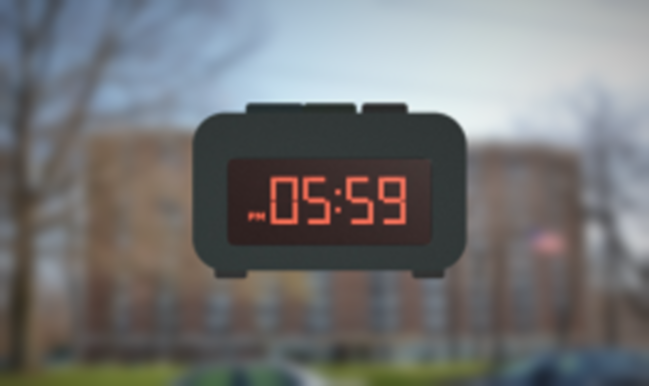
5 h 59 min
